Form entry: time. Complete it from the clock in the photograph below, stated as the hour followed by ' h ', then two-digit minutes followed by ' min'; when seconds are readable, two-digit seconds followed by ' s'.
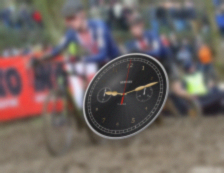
9 h 12 min
